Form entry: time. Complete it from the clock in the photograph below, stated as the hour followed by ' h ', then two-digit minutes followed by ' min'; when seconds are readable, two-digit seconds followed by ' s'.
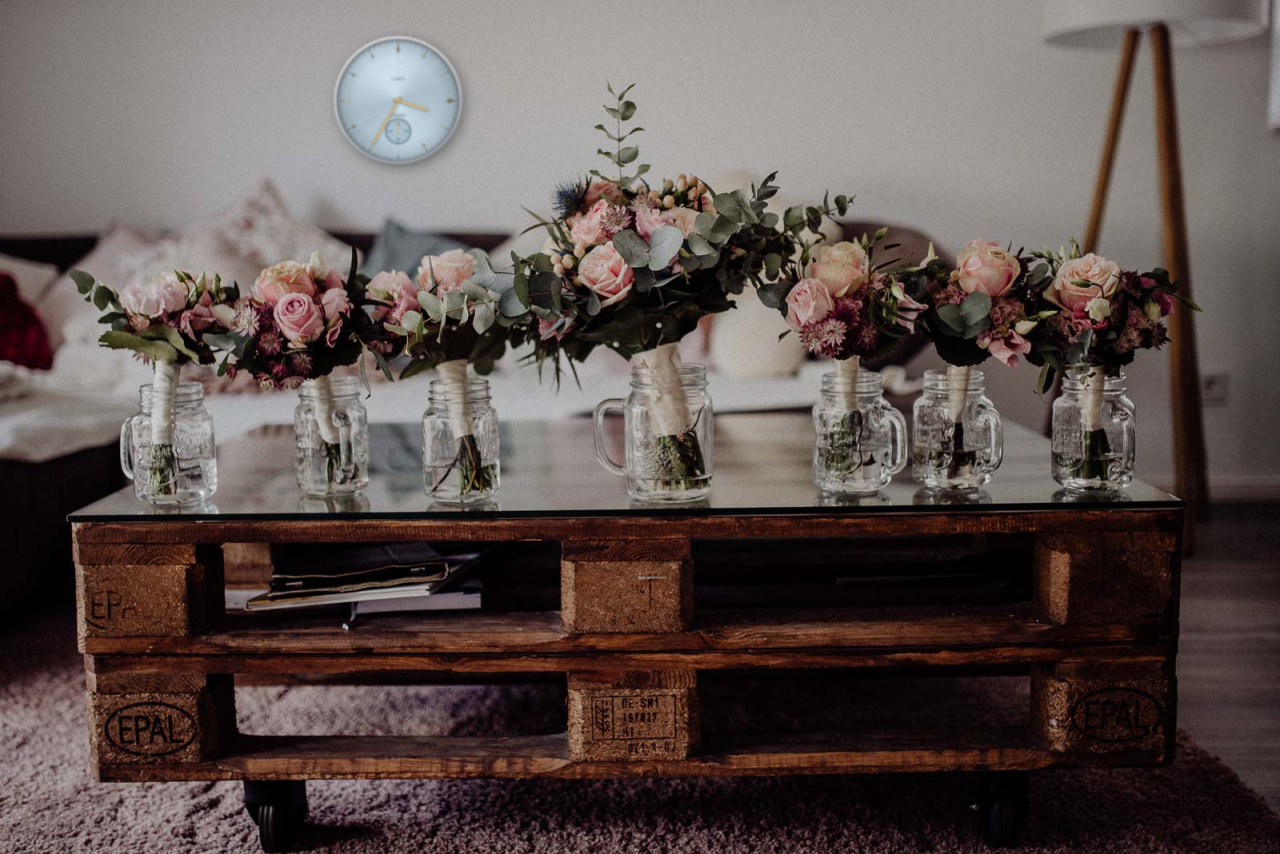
3 h 35 min
